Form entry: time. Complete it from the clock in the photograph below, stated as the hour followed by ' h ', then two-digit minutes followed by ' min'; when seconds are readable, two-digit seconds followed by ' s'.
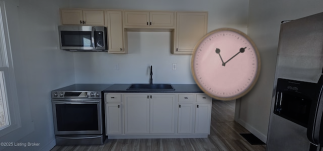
11 h 09 min
